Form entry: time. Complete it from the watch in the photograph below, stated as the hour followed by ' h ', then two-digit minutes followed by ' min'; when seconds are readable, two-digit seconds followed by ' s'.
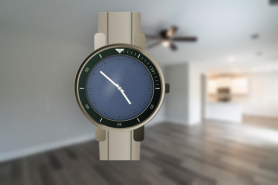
4 h 52 min
